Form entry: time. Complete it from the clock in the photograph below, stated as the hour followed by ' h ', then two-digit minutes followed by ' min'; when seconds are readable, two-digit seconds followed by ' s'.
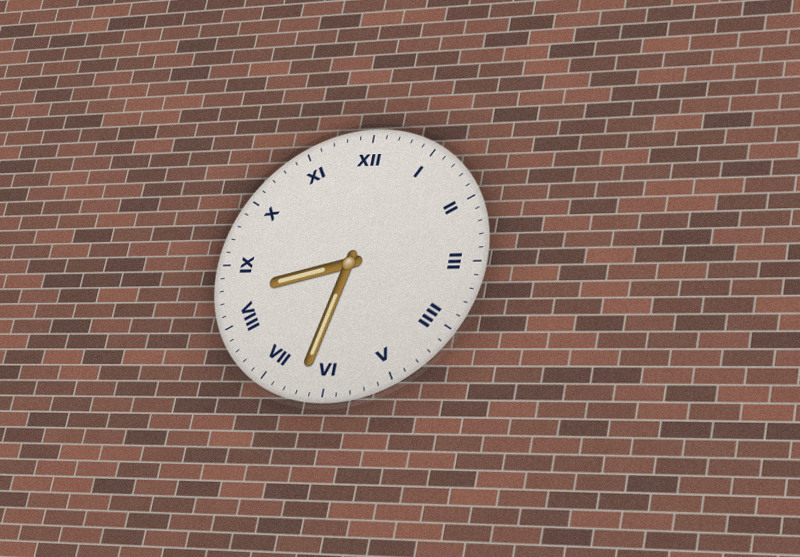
8 h 32 min
